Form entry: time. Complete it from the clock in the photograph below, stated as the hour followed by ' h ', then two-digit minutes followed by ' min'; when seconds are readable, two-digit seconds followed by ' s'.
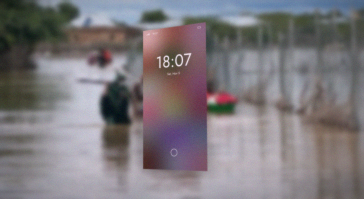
18 h 07 min
